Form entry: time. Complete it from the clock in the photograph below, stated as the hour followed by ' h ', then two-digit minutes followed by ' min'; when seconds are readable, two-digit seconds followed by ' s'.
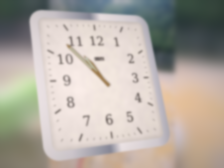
10 h 53 min
